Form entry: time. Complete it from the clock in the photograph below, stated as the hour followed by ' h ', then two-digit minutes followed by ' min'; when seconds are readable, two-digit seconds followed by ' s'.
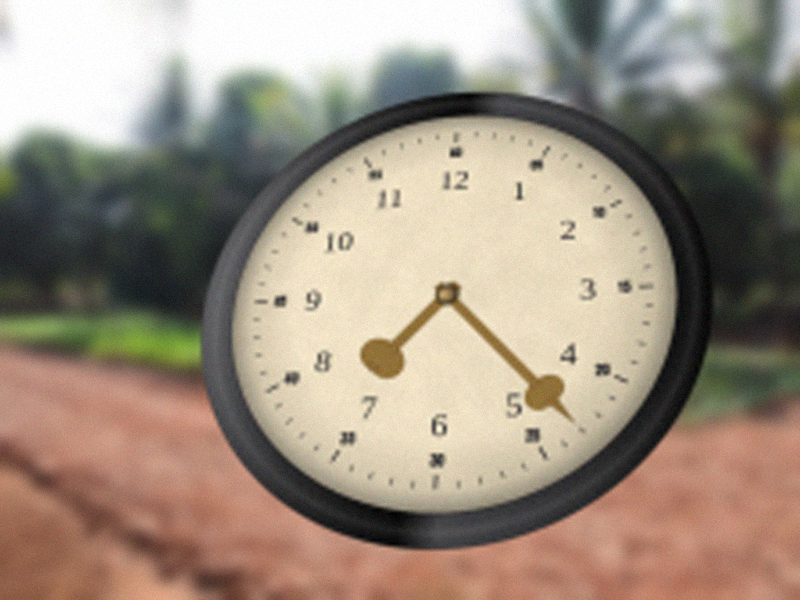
7 h 23 min
